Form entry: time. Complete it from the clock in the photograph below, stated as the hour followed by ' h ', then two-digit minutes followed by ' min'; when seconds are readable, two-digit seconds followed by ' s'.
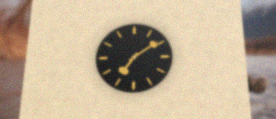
7 h 09 min
